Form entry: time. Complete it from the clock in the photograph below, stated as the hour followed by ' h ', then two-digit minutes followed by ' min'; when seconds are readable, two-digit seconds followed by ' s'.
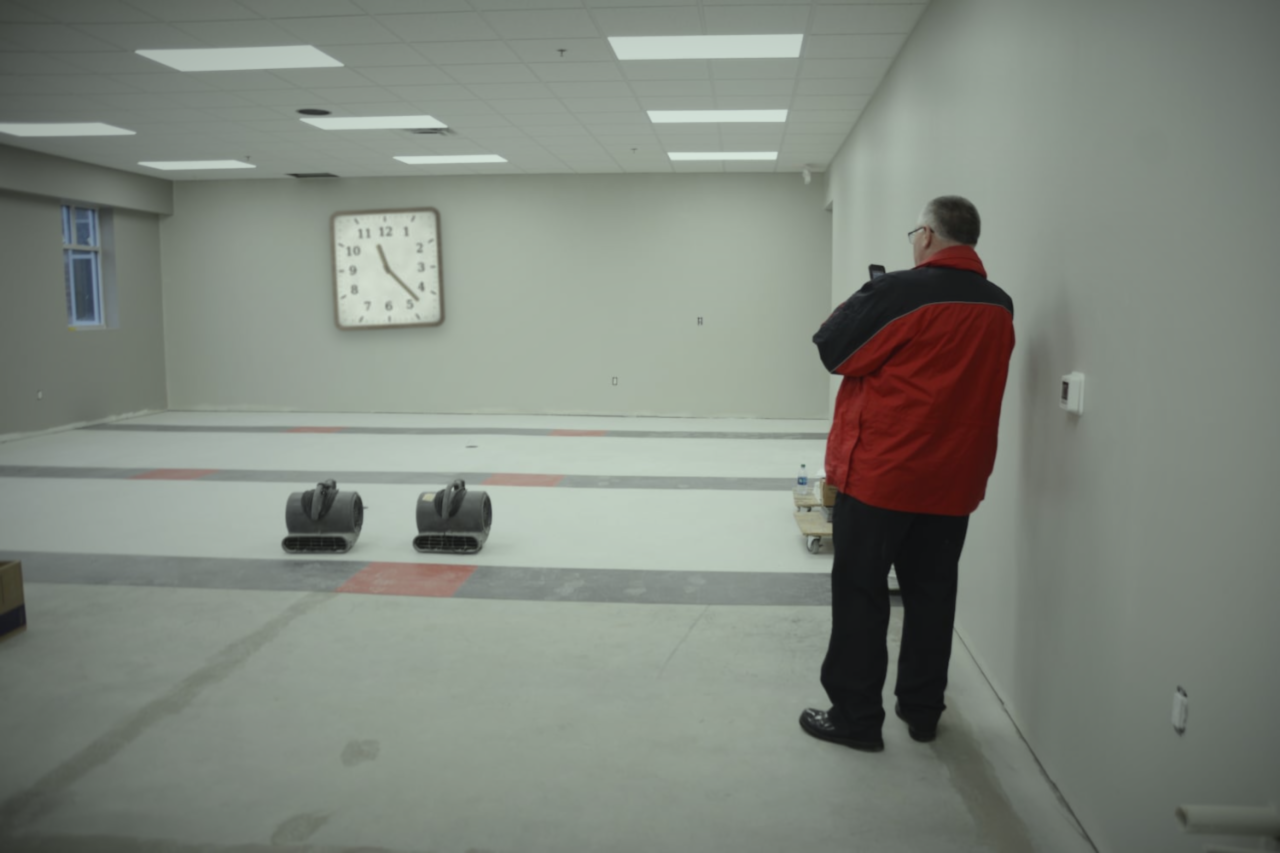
11 h 23 min
